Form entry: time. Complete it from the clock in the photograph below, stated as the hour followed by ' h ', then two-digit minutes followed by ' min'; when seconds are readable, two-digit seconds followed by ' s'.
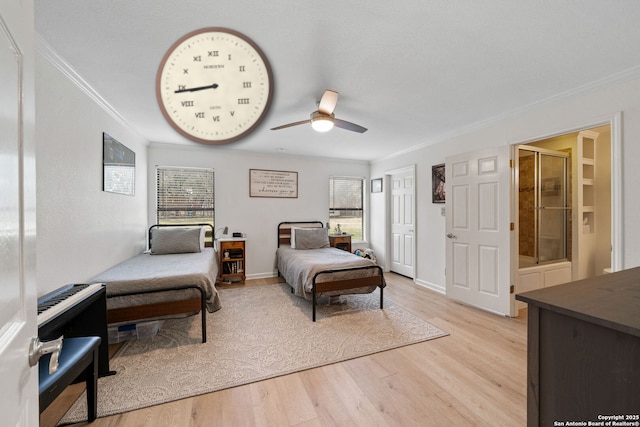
8 h 44 min
